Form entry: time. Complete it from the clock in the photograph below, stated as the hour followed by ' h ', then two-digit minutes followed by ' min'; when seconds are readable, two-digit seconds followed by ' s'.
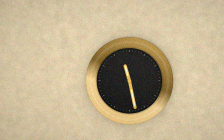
11 h 28 min
